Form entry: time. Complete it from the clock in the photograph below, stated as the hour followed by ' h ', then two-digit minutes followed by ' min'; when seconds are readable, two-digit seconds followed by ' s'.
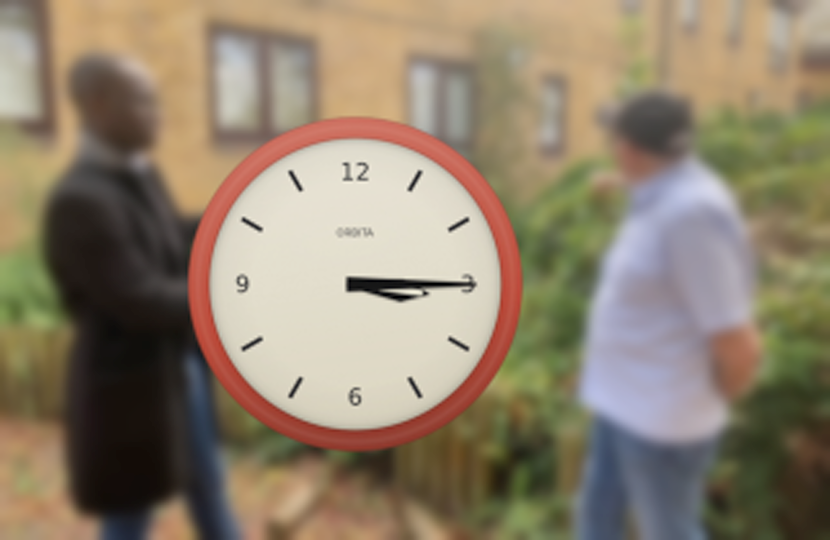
3 h 15 min
